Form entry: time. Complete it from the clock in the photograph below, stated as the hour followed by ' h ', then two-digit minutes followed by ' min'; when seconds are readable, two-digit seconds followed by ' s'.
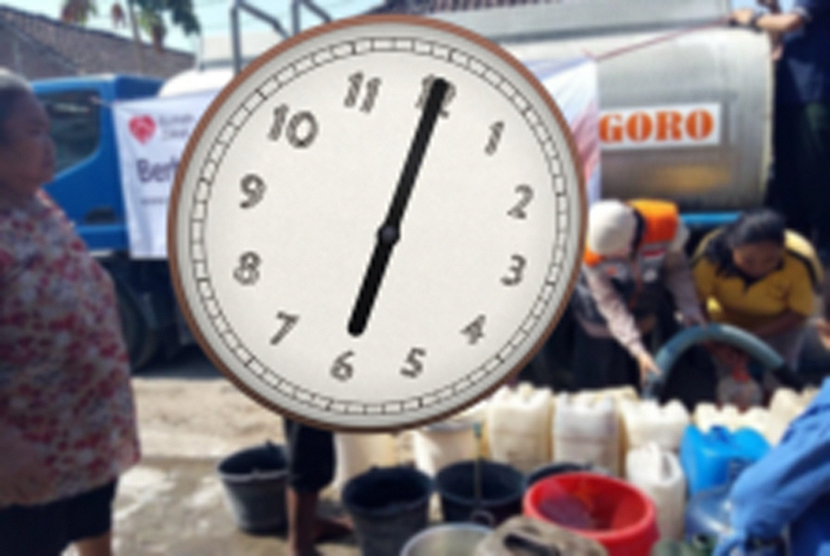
6 h 00 min
